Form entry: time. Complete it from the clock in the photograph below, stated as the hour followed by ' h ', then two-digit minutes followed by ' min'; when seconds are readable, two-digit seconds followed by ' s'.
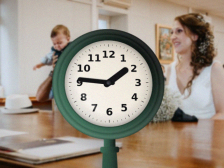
1 h 46 min
